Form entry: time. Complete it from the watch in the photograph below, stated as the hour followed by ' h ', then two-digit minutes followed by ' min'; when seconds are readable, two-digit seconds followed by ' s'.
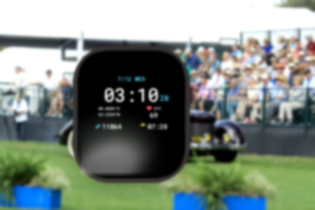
3 h 10 min
